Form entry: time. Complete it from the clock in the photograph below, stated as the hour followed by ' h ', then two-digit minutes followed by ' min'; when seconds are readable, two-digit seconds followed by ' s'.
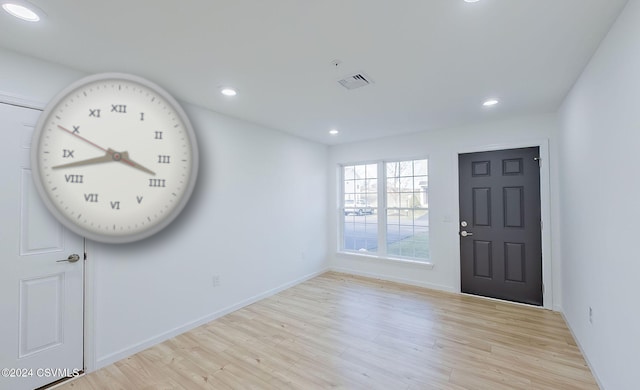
3 h 42 min 49 s
